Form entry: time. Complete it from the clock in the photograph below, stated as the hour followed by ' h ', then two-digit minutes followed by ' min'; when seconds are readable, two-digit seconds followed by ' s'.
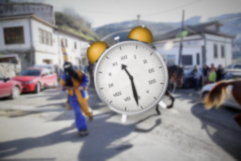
11 h 31 min
